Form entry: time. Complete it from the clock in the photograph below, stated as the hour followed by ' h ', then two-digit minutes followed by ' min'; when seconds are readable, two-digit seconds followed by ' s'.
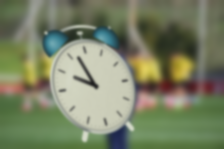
9 h 57 min
